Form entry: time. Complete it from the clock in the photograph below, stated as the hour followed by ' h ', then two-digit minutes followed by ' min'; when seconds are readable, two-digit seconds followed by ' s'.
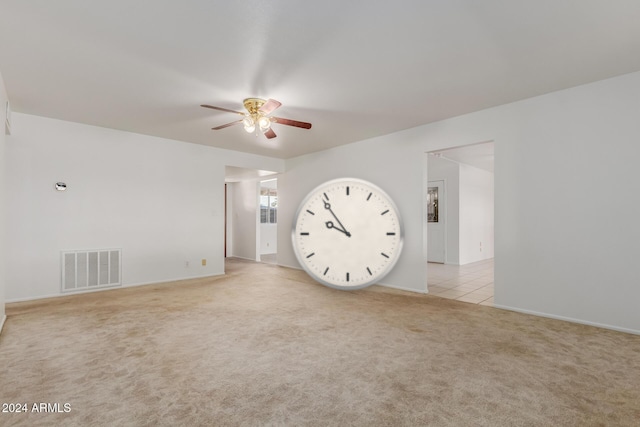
9 h 54 min
